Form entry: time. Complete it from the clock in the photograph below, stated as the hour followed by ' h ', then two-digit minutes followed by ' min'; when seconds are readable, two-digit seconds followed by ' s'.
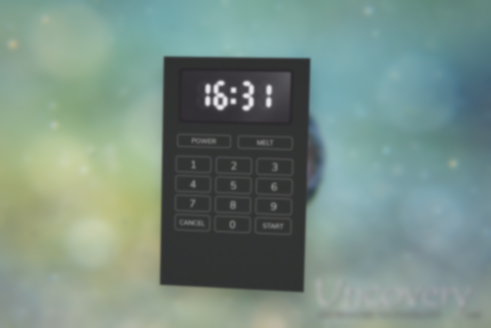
16 h 31 min
